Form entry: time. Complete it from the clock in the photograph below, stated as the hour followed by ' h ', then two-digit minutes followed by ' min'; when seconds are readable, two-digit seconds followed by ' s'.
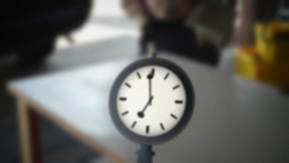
6 h 59 min
